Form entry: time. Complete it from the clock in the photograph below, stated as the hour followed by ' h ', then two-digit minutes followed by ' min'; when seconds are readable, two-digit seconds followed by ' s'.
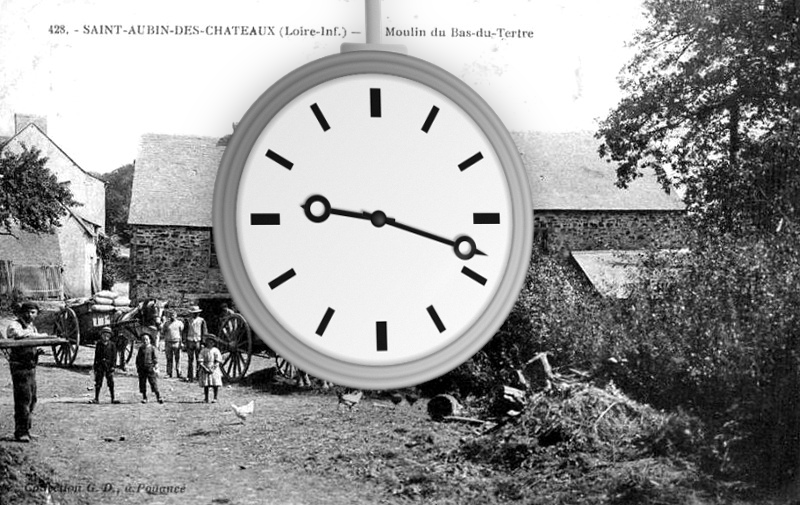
9 h 18 min
